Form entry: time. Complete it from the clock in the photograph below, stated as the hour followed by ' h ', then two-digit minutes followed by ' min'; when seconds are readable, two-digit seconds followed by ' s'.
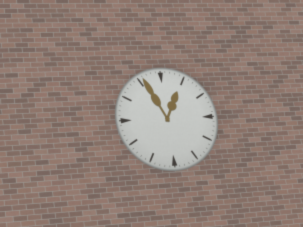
12 h 56 min
